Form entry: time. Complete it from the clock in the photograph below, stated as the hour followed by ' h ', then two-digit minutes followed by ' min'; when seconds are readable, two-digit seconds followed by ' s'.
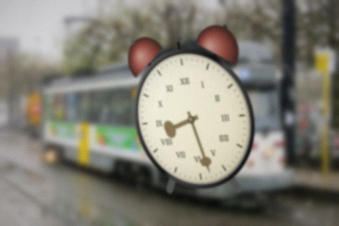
8 h 28 min
